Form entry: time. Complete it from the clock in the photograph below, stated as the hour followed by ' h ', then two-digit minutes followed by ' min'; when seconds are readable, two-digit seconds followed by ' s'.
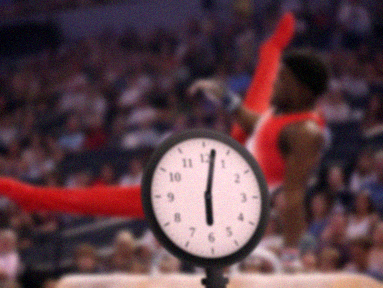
6 h 02 min
